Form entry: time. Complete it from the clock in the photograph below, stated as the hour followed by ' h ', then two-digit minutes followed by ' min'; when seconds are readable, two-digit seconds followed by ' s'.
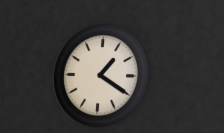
1 h 20 min
